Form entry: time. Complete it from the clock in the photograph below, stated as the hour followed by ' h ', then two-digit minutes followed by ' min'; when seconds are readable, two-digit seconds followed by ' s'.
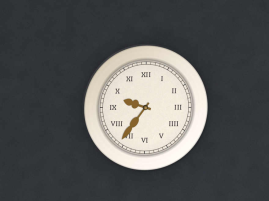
9 h 36 min
